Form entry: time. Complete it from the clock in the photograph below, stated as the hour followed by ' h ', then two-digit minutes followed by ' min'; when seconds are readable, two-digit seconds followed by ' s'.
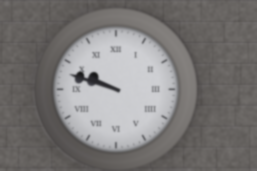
9 h 48 min
